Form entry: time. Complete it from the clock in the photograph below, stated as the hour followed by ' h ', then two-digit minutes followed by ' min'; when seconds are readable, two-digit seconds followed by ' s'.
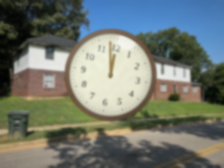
11 h 58 min
